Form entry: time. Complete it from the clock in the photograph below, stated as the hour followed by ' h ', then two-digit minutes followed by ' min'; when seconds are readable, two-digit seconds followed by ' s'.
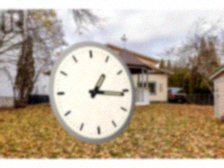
1 h 16 min
